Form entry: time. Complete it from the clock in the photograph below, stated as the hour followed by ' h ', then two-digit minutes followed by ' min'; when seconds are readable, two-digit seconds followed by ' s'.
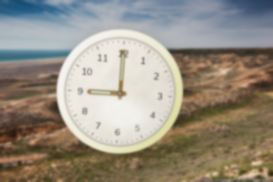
9 h 00 min
